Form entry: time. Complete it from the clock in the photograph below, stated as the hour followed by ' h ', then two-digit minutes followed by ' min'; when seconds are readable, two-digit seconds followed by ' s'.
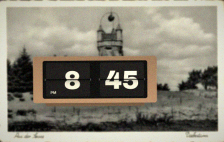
8 h 45 min
